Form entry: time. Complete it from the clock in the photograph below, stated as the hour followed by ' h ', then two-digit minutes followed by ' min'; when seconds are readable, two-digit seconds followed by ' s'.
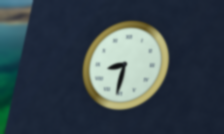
8 h 31 min
